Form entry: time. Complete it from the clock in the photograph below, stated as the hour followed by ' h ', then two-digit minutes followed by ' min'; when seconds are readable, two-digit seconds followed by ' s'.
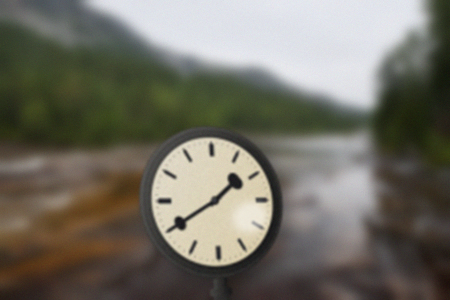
1 h 40 min
